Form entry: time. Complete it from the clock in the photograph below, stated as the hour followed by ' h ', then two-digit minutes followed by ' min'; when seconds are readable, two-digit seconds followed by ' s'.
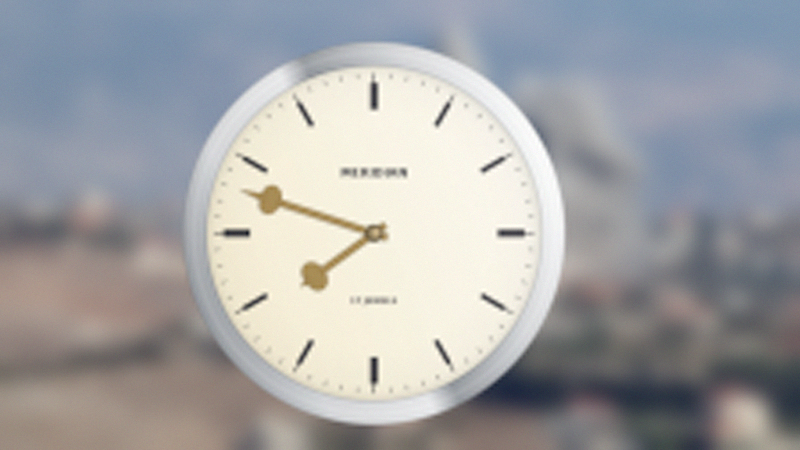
7 h 48 min
